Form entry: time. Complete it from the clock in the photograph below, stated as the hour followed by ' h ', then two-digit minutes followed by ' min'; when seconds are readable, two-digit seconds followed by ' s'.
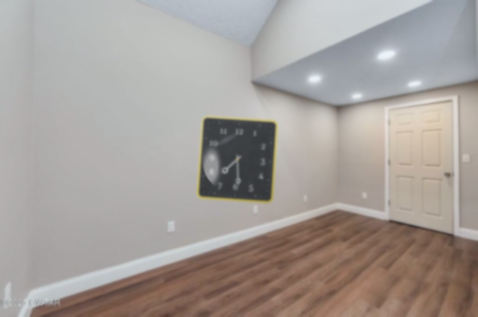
7 h 29 min
